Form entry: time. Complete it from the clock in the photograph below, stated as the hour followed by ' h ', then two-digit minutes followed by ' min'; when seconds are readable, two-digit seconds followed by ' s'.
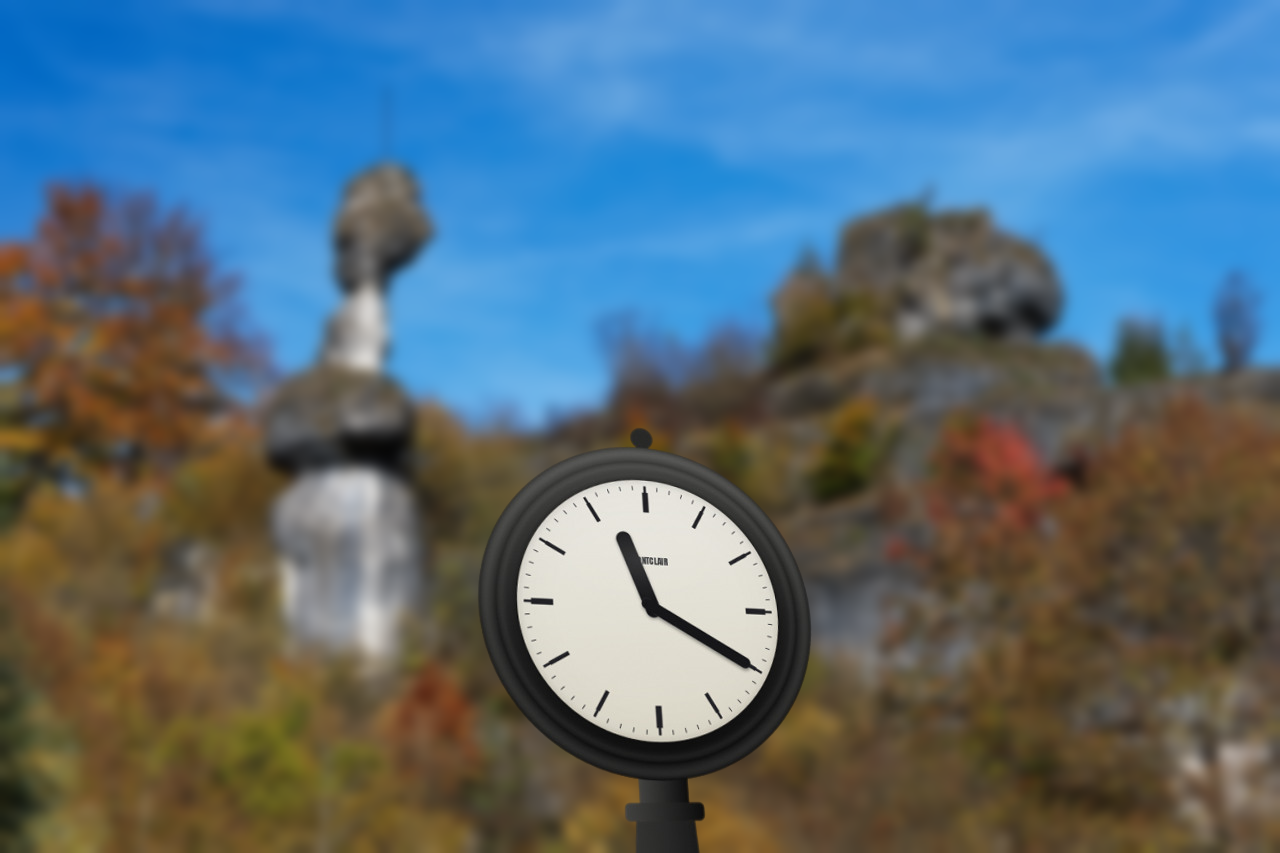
11 h 20 min
